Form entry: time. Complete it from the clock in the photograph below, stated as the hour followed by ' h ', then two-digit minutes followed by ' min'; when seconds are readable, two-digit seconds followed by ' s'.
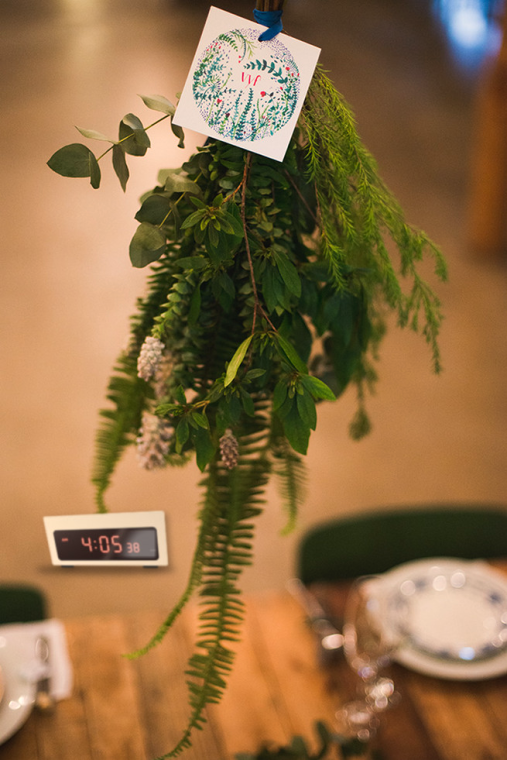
4 h 05 min 38 s
